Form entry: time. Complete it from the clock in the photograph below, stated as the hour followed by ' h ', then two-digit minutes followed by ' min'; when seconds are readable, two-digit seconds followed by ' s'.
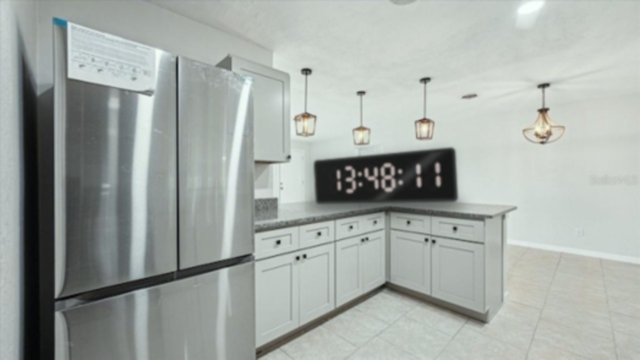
13 h 48 min 11 s
